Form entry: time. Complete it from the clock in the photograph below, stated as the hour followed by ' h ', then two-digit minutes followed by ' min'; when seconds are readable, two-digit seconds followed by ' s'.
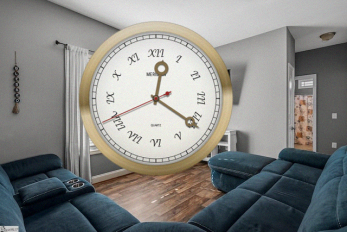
12 h 20 min 41 s
